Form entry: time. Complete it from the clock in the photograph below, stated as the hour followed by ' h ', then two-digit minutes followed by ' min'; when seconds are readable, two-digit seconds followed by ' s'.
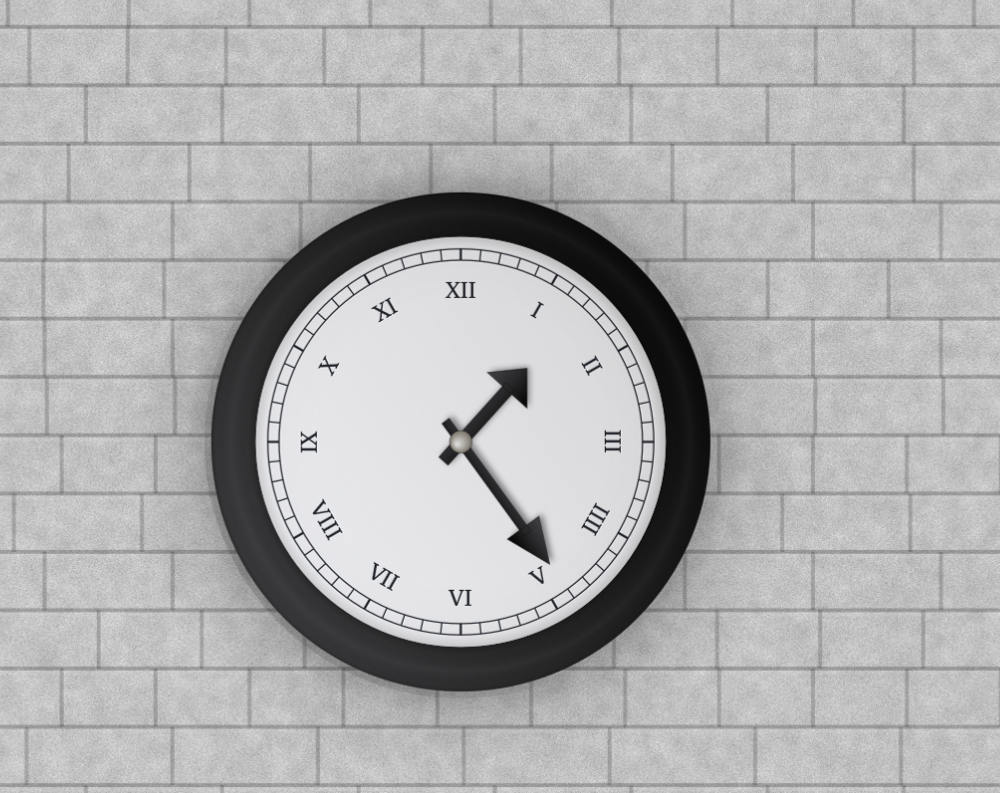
1 h 24 min
